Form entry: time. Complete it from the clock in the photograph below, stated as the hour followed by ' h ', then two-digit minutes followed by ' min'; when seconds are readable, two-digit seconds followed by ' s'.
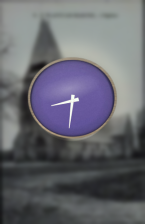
8 h 31 min
